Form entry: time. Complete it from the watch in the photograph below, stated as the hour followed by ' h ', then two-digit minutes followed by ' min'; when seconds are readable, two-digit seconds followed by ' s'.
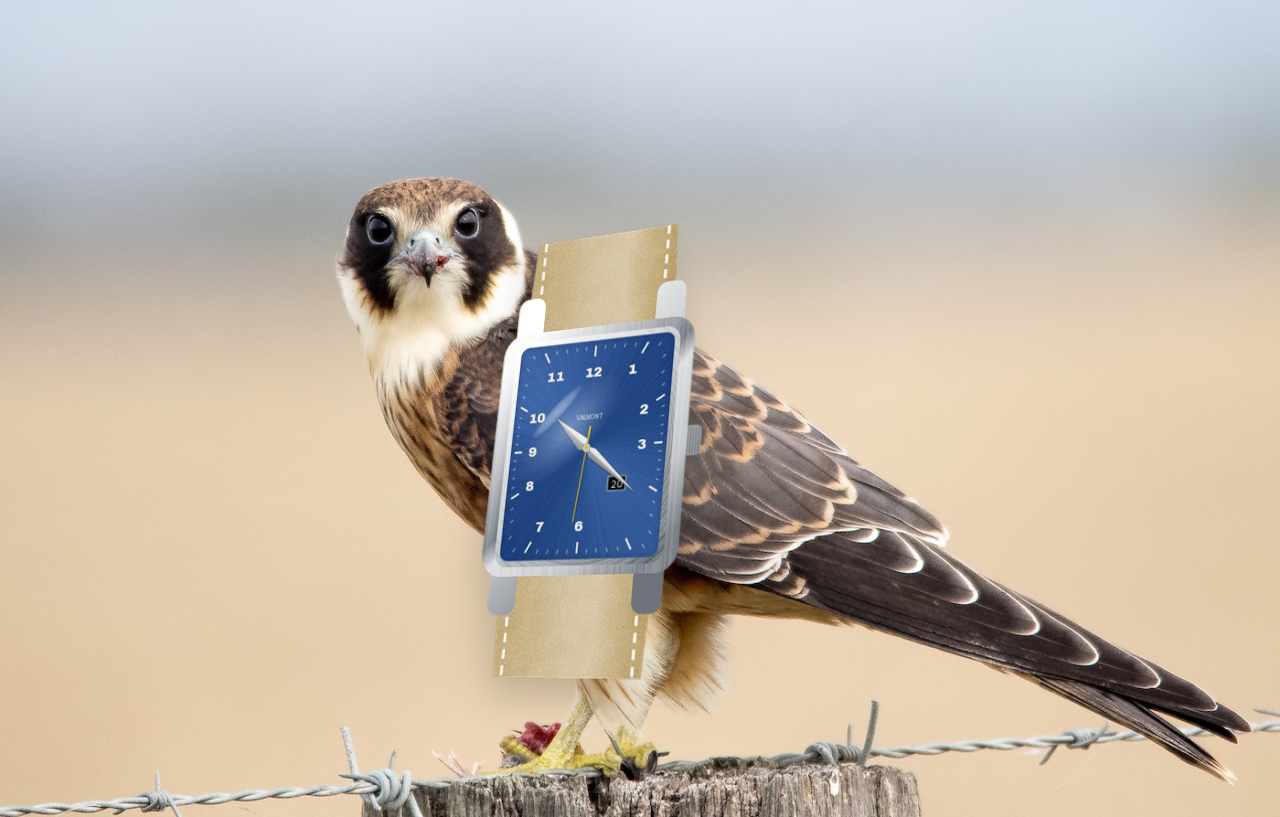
10 h 21 min 31 s
